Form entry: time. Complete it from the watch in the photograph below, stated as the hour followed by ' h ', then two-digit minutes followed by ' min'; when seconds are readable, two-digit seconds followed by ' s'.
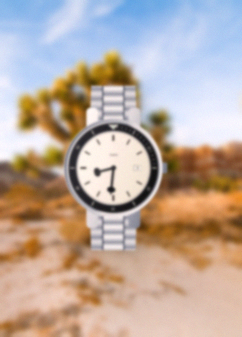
8 h 31 min
